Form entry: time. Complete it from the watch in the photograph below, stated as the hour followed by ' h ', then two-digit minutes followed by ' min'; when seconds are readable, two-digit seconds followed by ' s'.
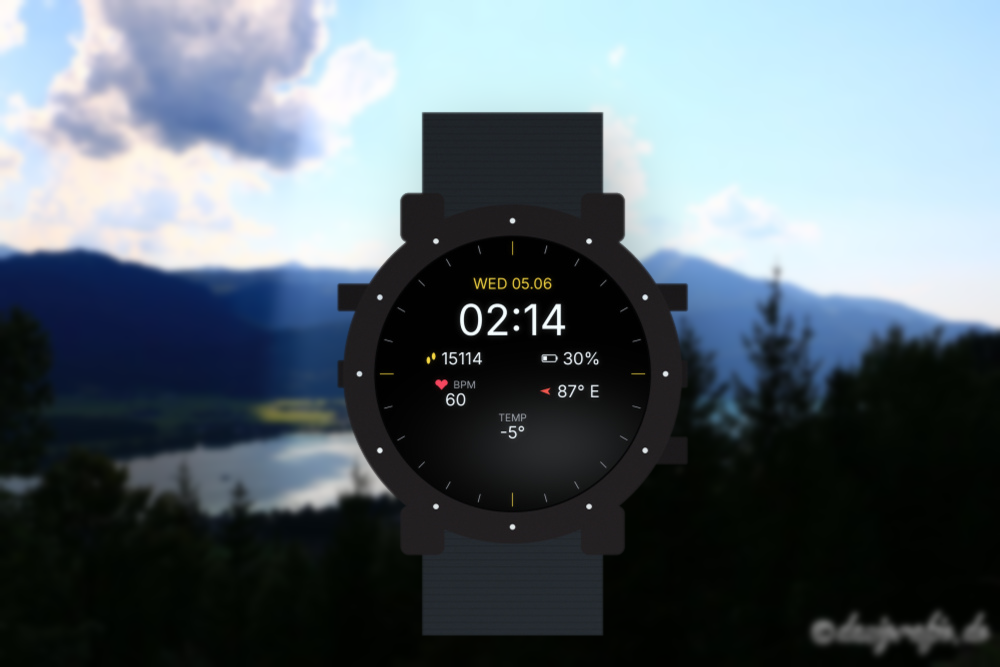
2 h 14 min
